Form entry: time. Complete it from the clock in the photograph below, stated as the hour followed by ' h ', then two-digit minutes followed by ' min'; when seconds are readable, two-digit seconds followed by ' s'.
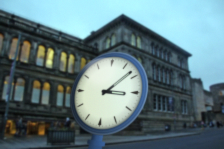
3 h 08 min
